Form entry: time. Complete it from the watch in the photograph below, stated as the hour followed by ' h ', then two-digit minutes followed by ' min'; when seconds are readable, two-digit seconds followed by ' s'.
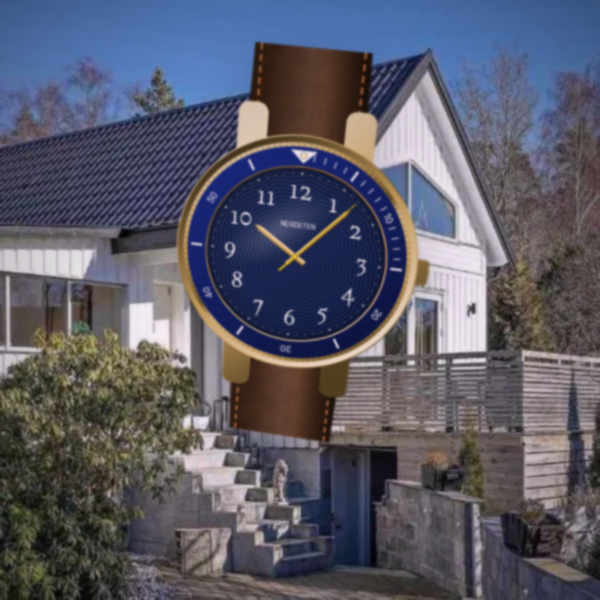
10 h 07 min 07 s
